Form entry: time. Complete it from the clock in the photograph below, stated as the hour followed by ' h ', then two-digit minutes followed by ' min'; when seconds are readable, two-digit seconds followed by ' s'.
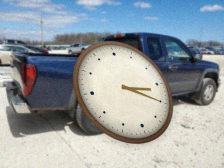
3 h 20 min
